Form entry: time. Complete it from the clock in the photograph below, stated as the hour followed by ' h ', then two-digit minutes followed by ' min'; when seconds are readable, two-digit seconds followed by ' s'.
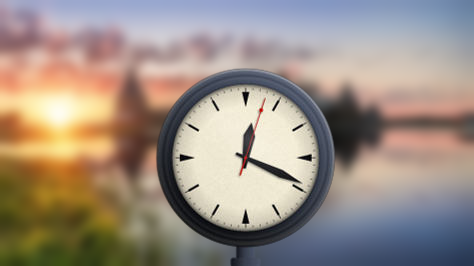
12 h 19 min 03 s
